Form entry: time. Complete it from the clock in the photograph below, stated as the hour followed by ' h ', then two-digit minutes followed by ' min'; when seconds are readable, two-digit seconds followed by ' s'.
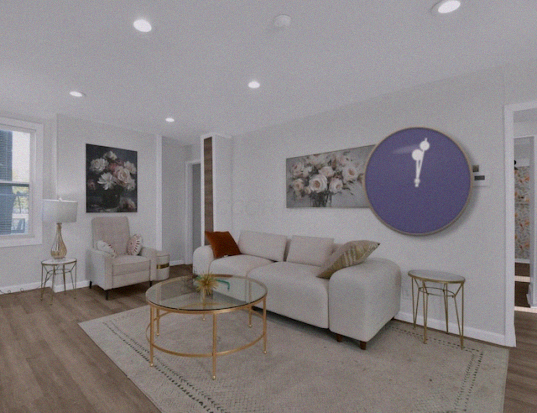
12 h 02 min
